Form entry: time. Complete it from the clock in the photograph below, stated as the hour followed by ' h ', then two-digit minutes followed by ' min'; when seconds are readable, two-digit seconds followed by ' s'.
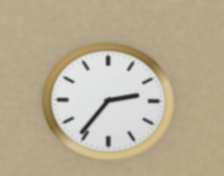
2 h 36 min
